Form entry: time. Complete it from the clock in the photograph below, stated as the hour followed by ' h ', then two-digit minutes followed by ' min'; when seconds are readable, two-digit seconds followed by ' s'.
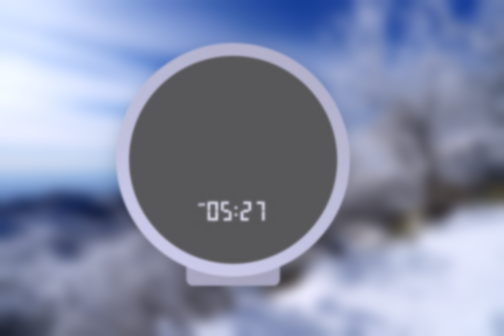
5 h 27 min
